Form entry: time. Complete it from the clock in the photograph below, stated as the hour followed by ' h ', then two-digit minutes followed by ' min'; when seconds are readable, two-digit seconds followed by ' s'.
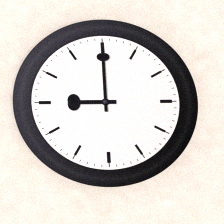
9 h 00 min
